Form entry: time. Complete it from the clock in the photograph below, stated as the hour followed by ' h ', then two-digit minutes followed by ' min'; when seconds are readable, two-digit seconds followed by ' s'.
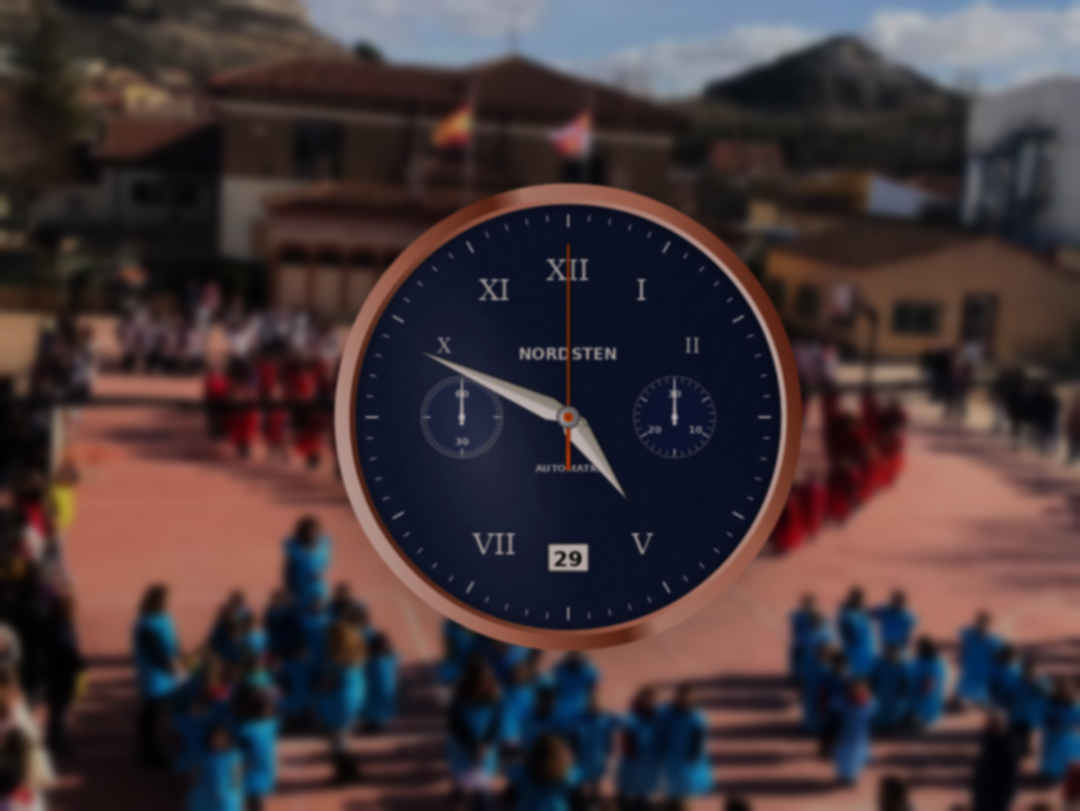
4 h 49 min
